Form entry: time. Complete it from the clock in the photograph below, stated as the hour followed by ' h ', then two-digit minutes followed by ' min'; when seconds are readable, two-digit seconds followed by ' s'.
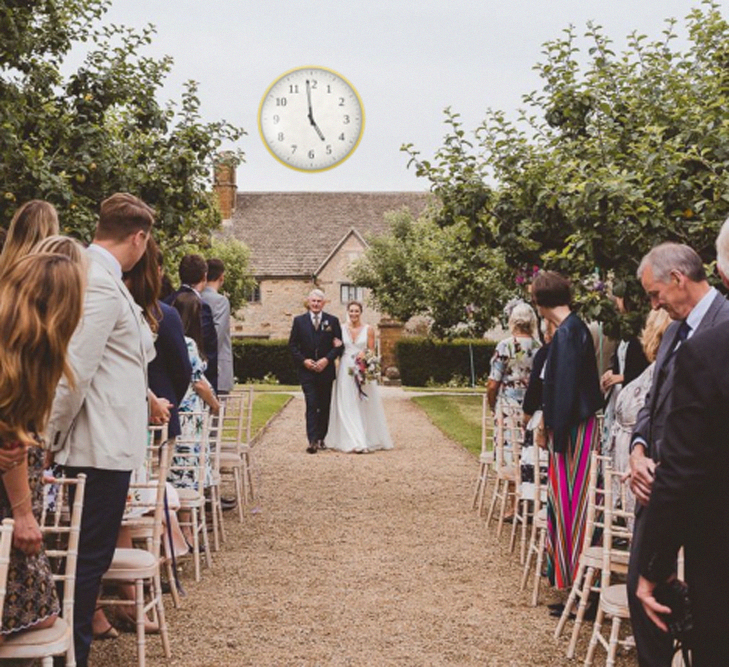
4 h 59 min
